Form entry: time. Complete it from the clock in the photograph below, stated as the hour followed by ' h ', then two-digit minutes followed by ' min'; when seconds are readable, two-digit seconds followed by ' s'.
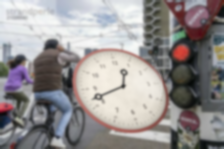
12 h 42 min
